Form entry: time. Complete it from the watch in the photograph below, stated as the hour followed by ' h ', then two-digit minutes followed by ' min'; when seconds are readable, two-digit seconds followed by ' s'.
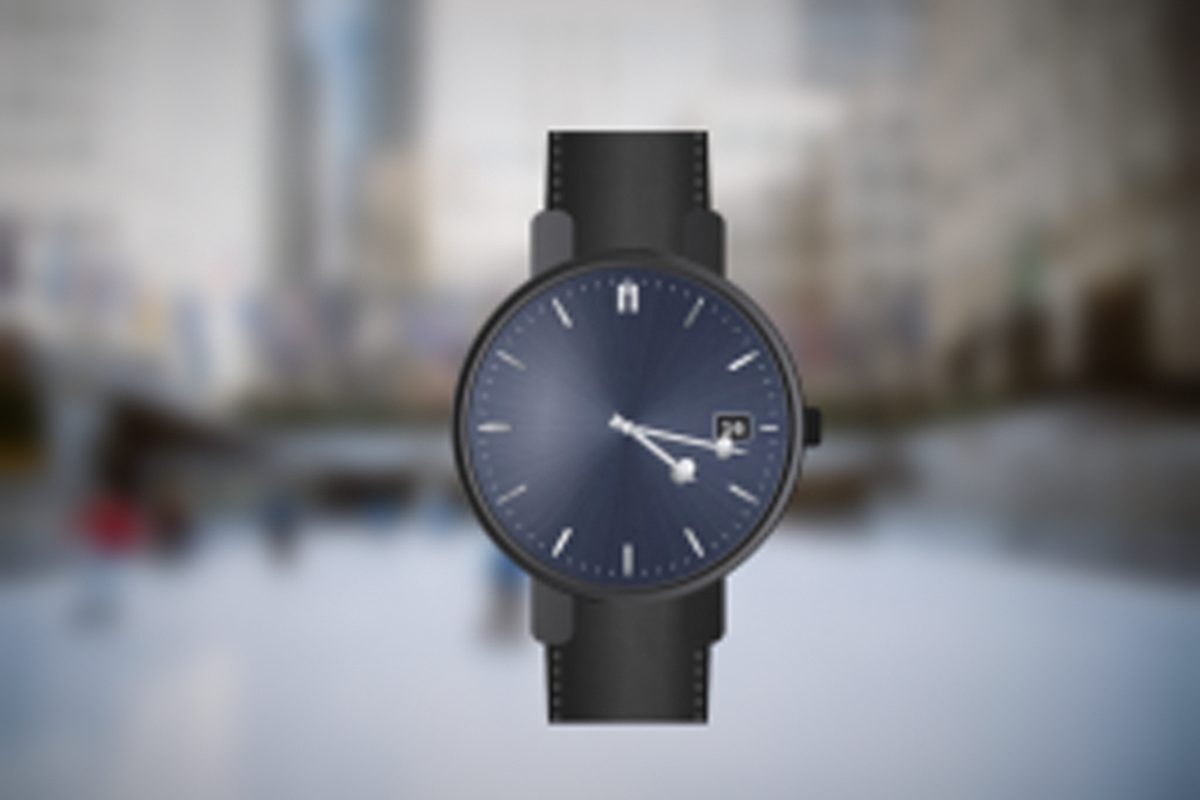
4 h 17 min
